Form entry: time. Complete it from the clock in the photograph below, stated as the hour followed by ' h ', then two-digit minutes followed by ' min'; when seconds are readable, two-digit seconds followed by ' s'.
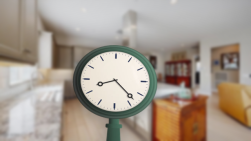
8 h 23 min
